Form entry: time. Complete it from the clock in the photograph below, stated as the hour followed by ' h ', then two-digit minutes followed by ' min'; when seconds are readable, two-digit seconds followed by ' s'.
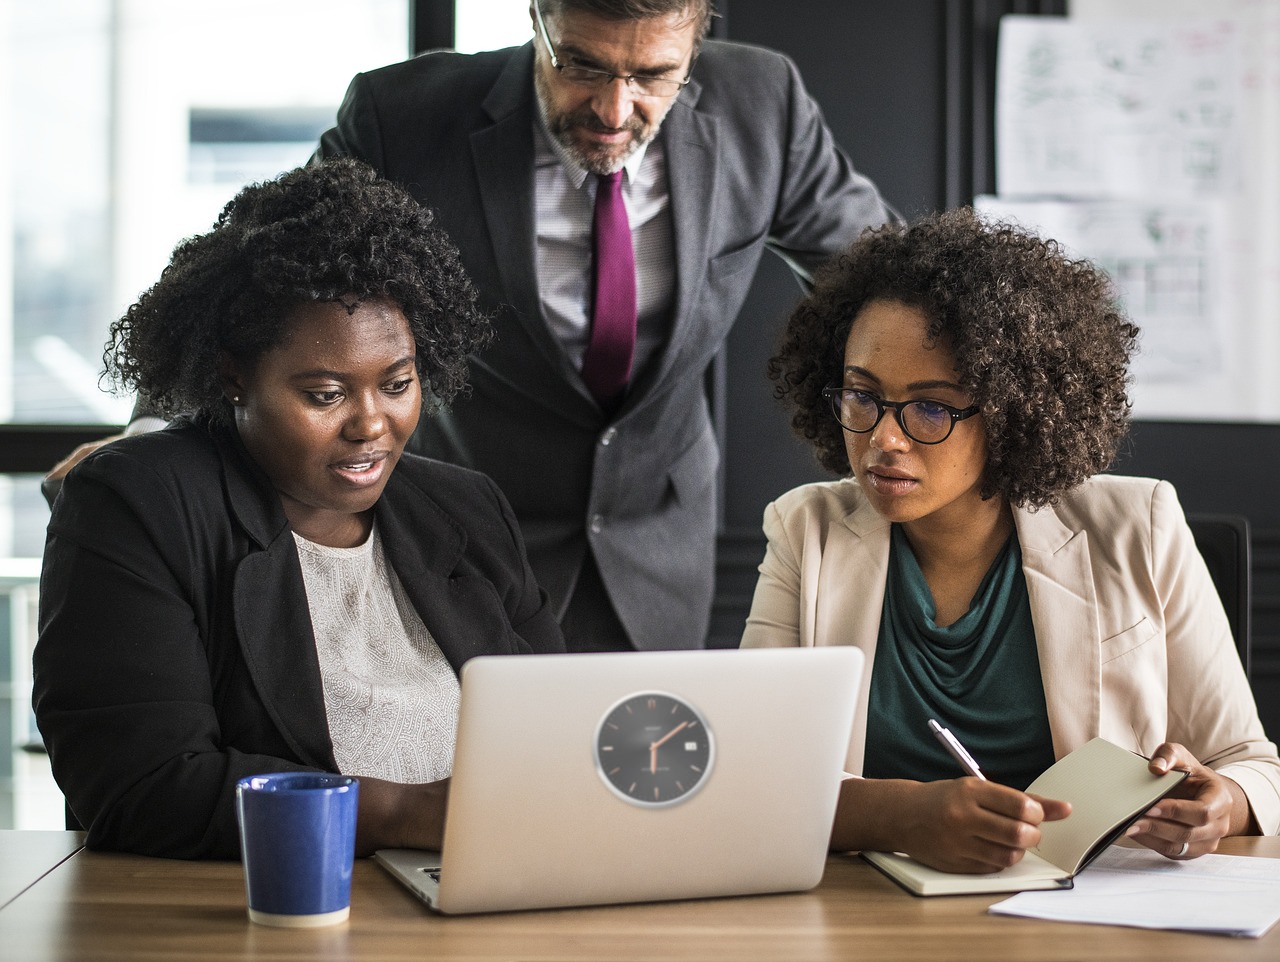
6 h 09 min
